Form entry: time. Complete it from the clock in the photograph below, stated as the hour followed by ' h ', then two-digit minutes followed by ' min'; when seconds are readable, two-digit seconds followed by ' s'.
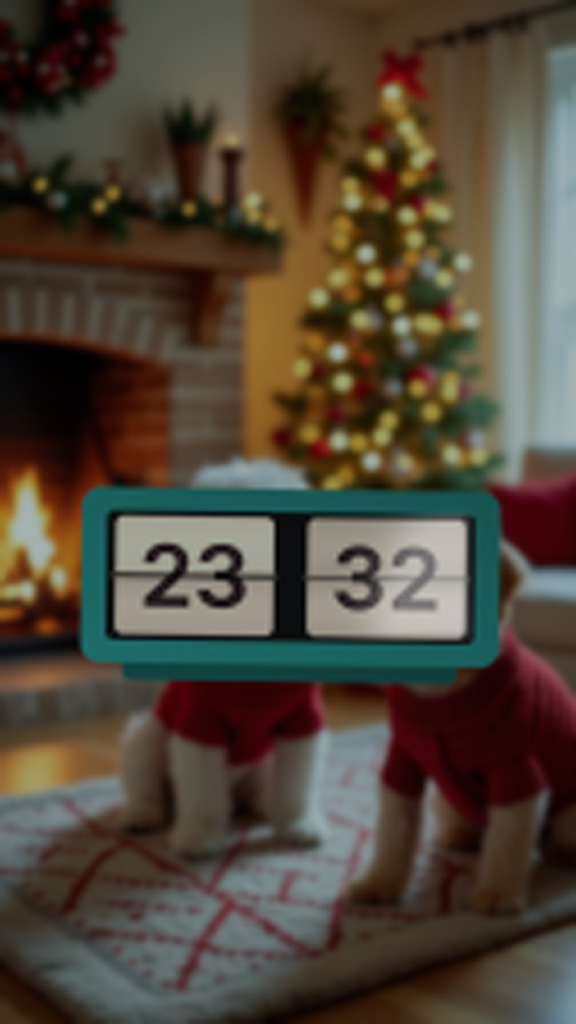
23 h 32 min
